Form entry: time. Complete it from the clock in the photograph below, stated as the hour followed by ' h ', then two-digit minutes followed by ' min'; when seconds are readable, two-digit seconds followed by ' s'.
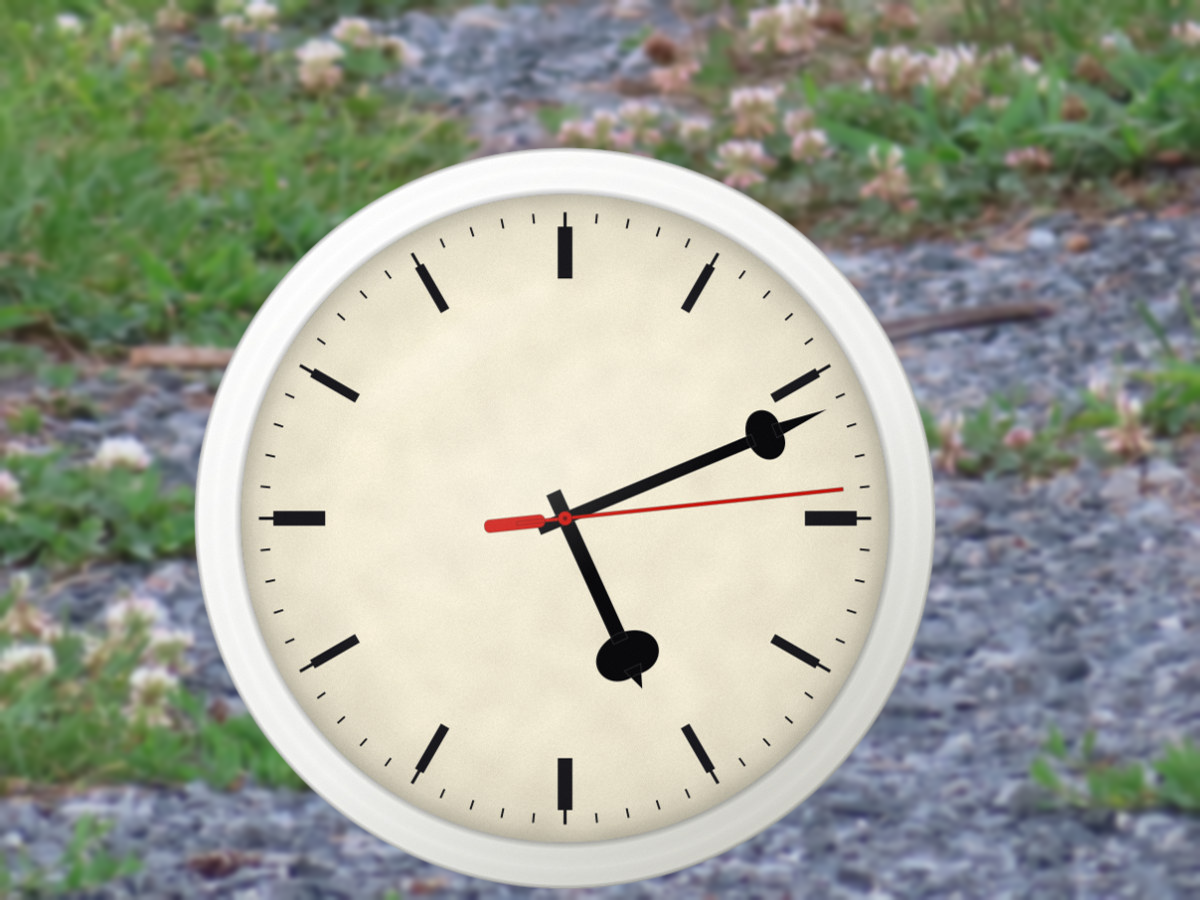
5 h 11 min 14 s
